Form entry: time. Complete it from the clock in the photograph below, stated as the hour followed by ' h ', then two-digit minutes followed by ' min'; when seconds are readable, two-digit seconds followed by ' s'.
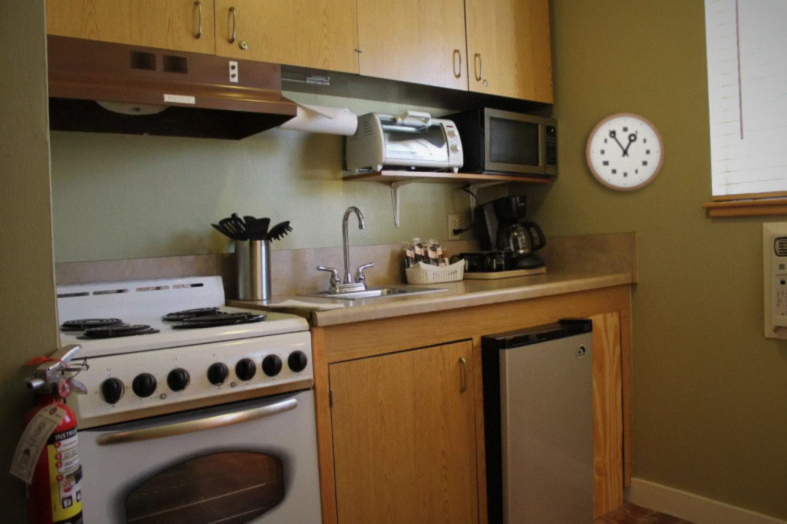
12 h 54 min
